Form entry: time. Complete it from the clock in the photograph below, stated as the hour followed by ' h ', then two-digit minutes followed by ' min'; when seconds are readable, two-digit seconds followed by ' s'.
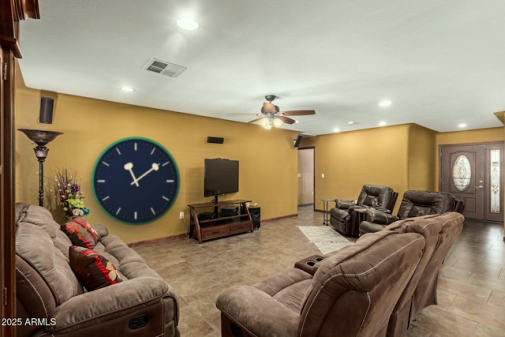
11 h 09 min
